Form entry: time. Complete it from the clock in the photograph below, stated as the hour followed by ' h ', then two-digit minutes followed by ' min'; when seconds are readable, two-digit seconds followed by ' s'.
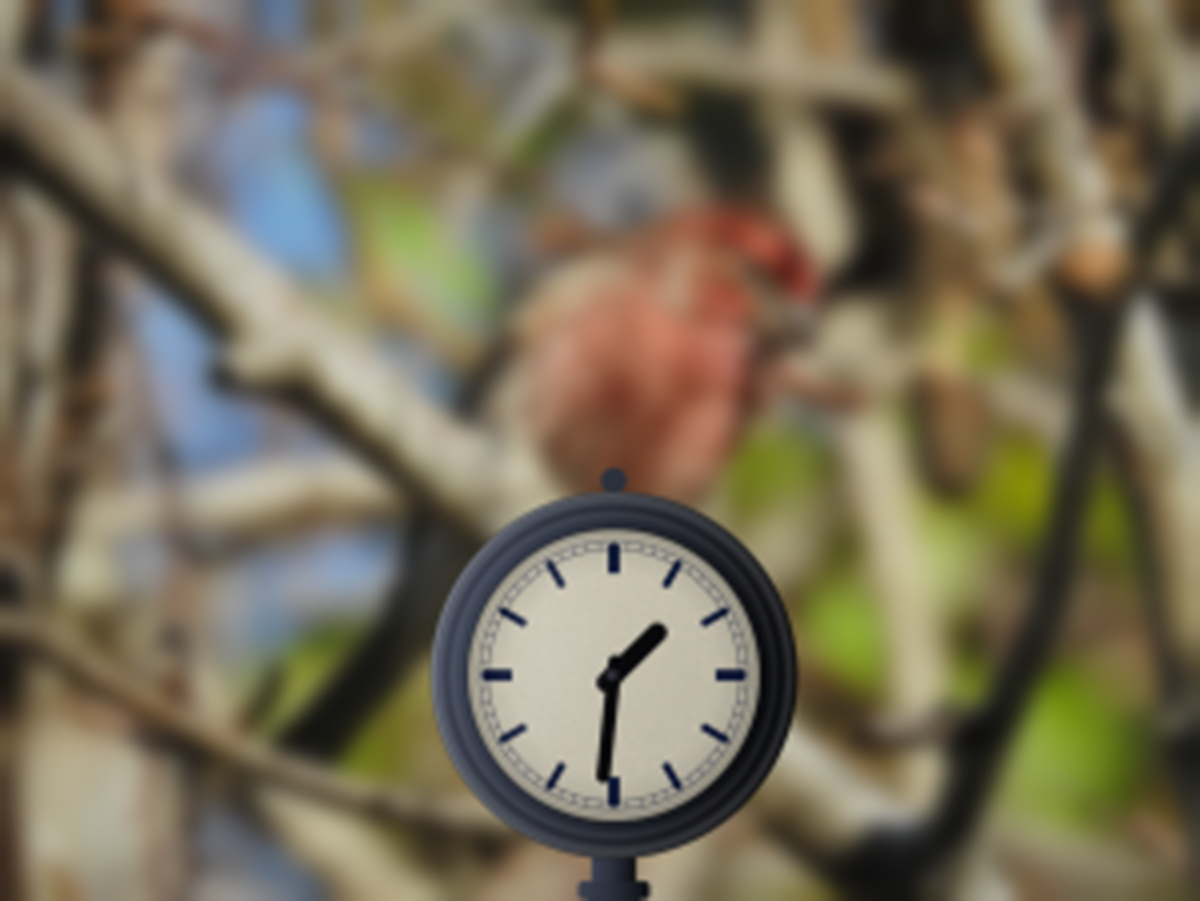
1 h 31 min
